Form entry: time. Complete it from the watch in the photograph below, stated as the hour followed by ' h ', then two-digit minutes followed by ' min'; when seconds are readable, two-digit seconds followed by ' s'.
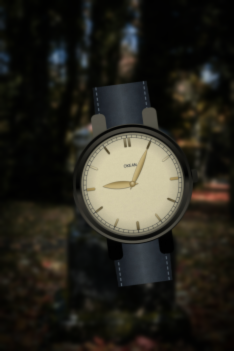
9 h 05 min
